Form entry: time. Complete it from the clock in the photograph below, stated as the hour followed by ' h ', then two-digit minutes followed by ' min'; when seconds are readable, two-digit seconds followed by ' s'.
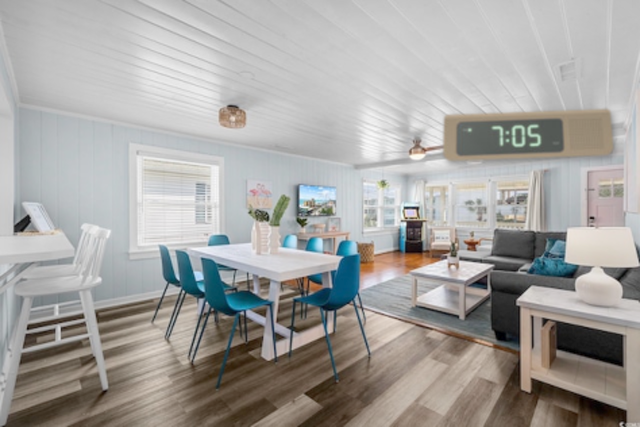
7 h 05 min
